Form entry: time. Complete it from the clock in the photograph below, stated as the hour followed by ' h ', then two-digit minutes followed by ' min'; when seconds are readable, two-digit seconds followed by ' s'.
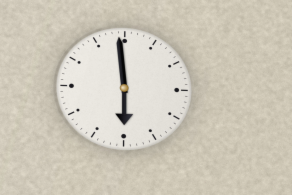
5 h 59 min
